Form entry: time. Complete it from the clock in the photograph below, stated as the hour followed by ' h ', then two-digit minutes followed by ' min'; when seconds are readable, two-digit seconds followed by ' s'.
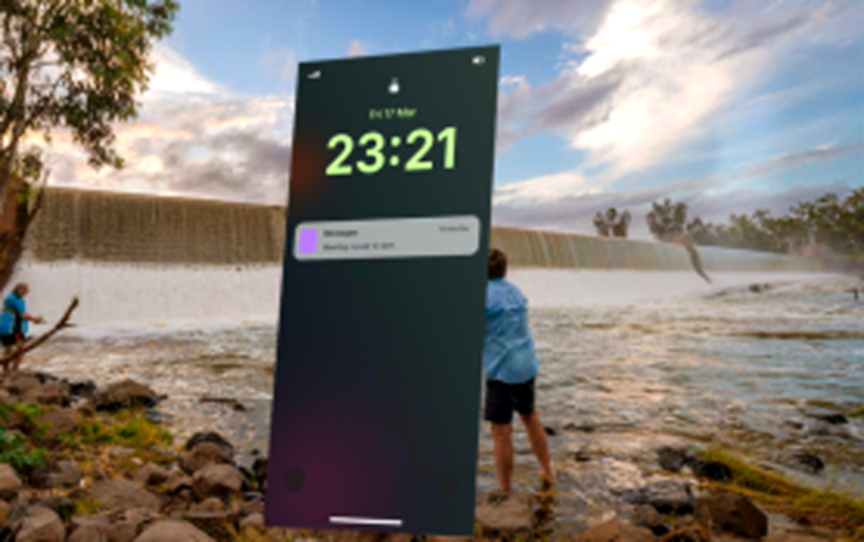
23 h 21 min
